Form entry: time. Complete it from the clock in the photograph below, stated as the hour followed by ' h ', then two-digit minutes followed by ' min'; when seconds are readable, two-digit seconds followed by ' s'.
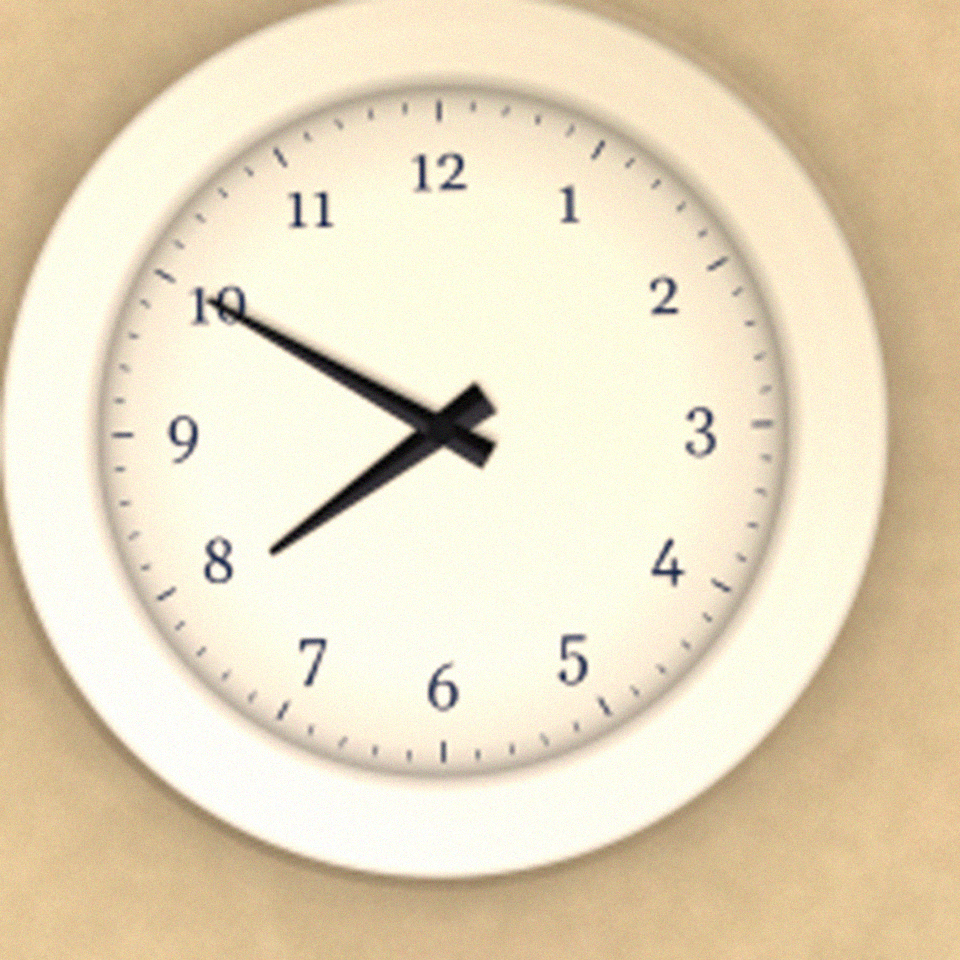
7 h 50 min
